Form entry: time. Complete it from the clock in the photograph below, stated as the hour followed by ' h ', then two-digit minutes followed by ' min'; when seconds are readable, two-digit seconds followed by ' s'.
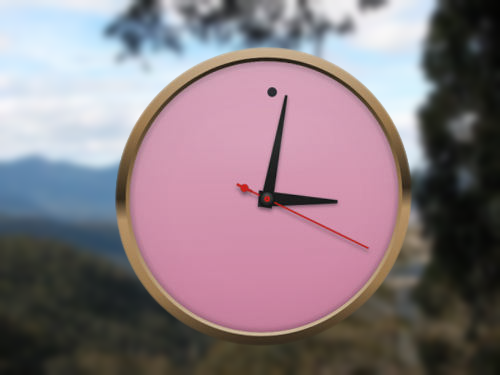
3 h 01 min 19 s
